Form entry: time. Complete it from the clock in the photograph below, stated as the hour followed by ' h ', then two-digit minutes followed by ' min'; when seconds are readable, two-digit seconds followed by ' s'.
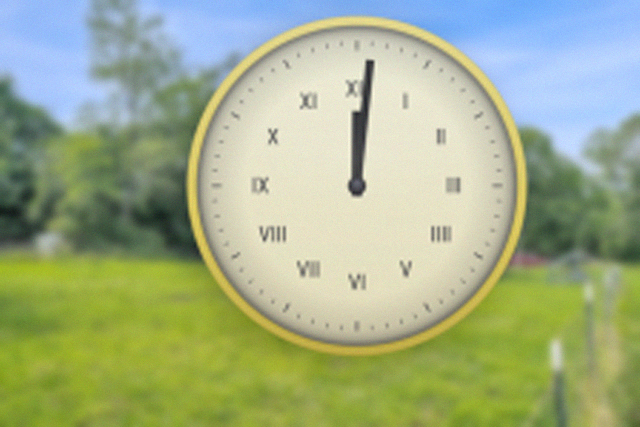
12 h 01 min
